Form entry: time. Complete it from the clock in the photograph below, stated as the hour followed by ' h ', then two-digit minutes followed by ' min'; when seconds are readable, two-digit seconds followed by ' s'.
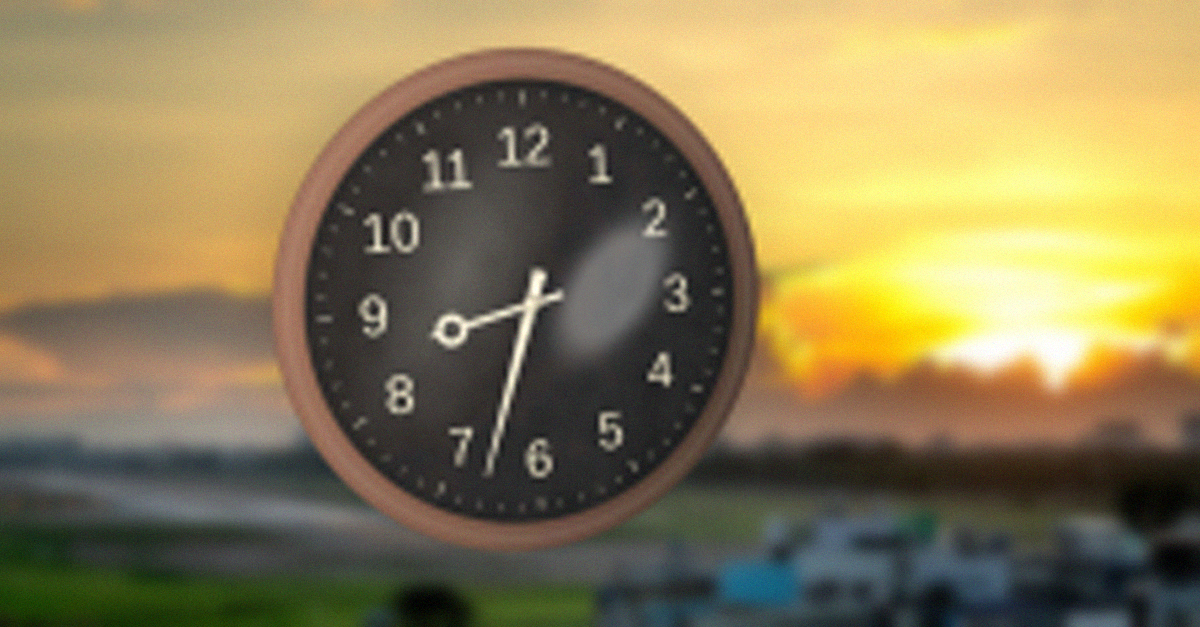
8 h 33 min
